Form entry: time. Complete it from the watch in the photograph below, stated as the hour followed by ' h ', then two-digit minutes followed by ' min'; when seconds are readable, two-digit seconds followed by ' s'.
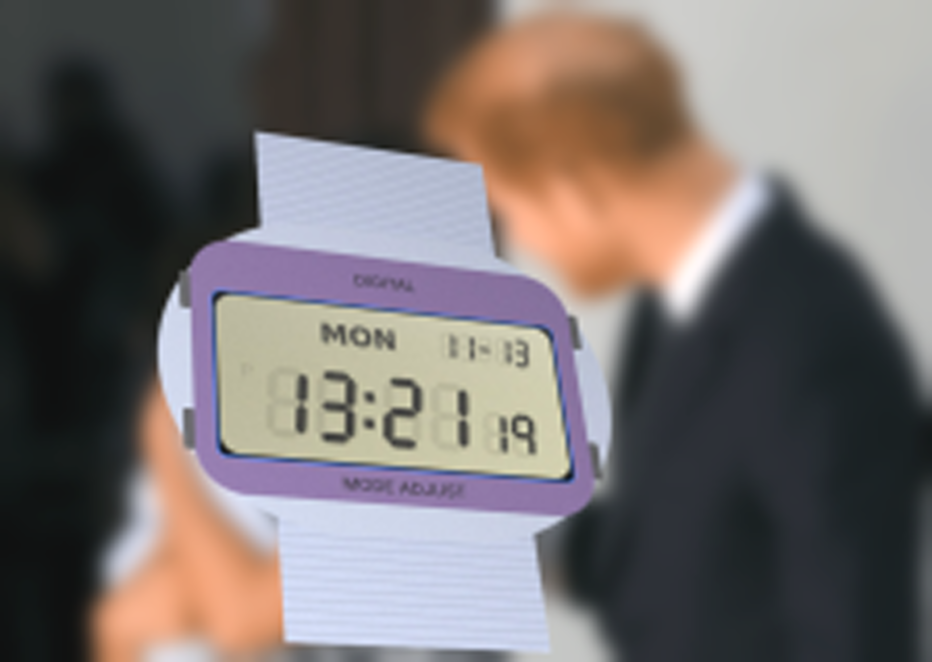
13 h 21 min 19 s
